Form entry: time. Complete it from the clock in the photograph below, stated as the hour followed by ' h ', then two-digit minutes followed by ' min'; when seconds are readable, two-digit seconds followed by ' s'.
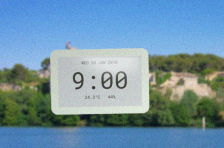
9 h 00 min
